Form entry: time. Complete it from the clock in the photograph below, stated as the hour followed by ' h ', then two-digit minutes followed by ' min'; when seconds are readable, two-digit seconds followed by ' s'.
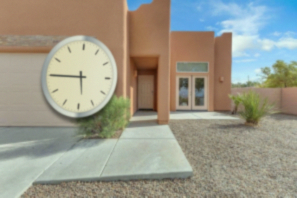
5 h 45 min
